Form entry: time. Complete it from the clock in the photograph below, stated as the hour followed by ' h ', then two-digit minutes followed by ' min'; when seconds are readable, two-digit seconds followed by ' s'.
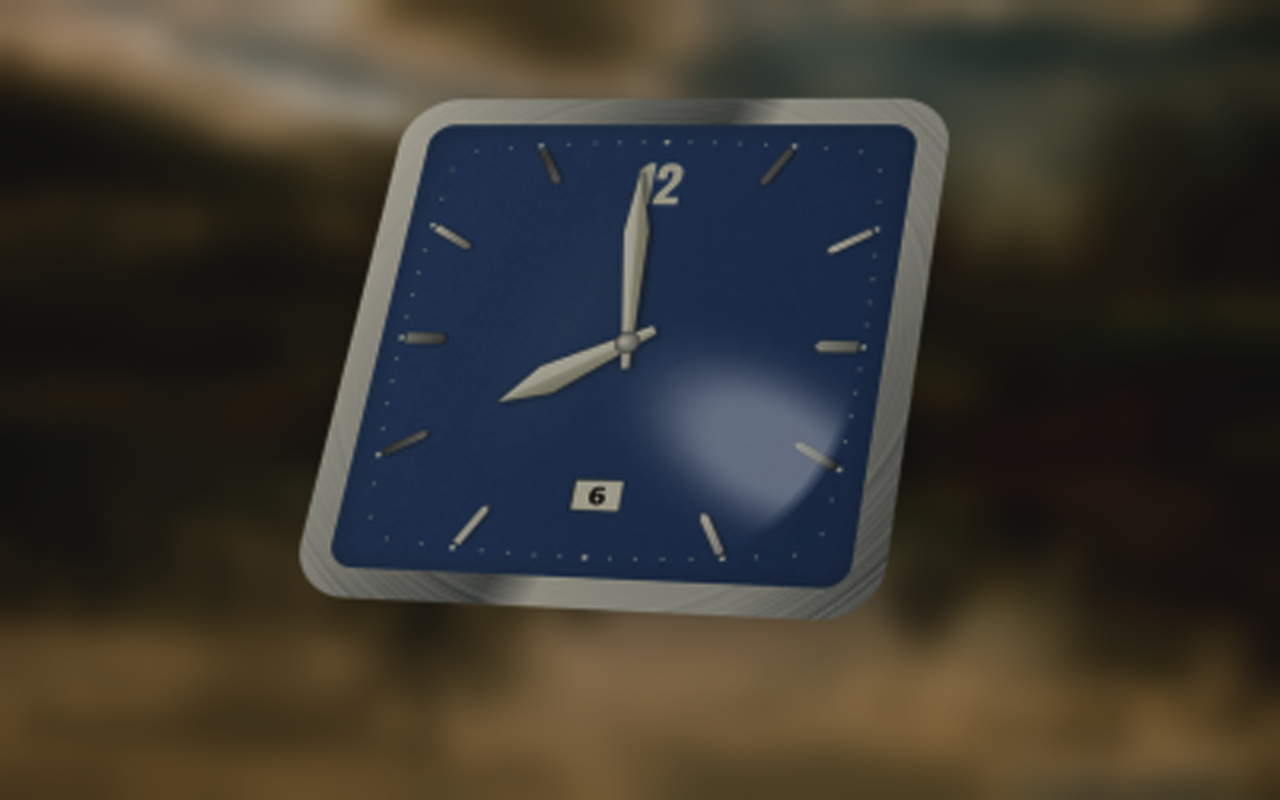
7 h 59 min
